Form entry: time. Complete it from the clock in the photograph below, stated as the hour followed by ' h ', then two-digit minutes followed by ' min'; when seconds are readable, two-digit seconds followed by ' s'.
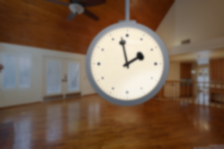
1 h 58 min
